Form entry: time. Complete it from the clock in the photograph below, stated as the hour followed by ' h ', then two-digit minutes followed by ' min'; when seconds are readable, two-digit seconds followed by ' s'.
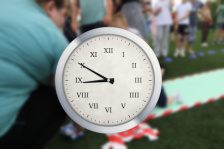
8 h 50 min
